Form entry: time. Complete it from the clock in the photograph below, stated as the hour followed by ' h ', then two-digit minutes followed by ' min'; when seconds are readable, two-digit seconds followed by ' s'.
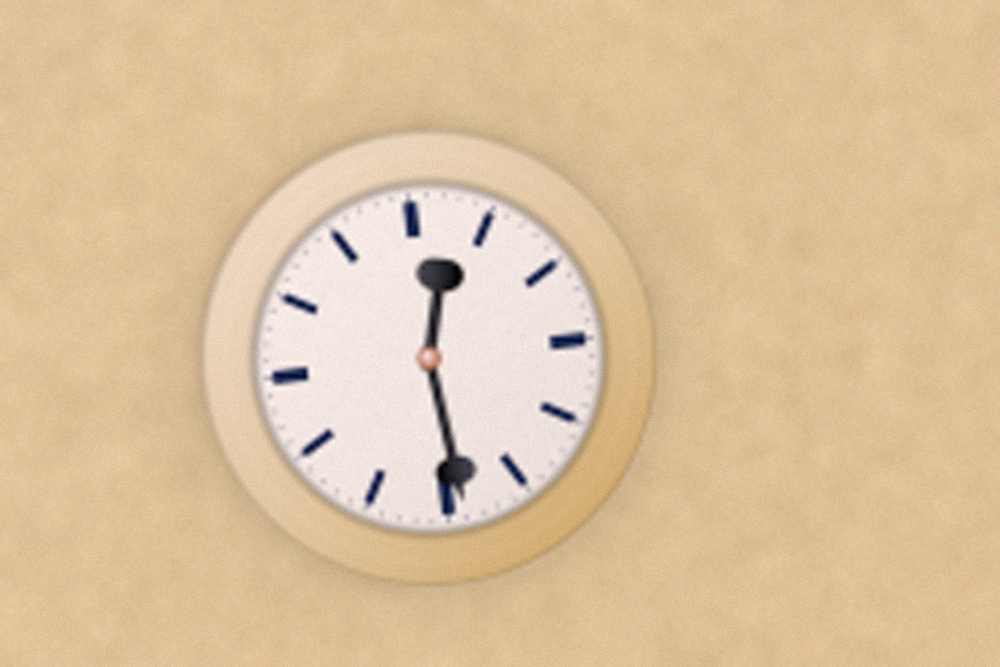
12 h 29 min
